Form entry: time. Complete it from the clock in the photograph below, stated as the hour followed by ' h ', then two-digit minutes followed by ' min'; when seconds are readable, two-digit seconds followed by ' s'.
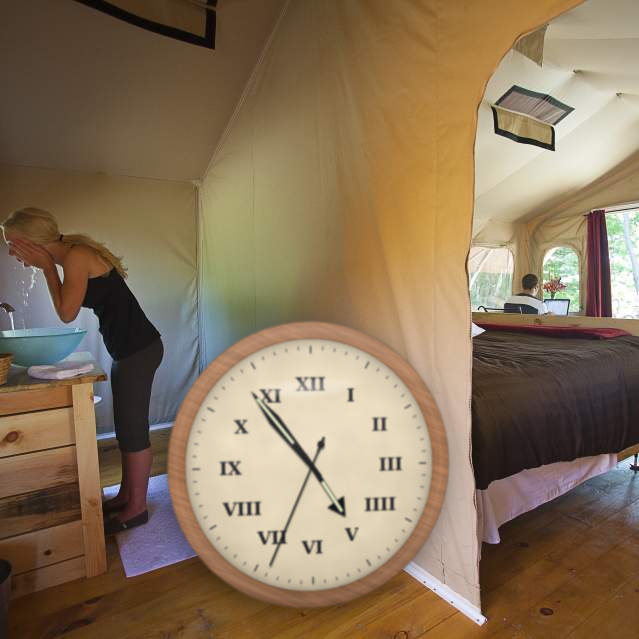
4 h 53 min 34 s
